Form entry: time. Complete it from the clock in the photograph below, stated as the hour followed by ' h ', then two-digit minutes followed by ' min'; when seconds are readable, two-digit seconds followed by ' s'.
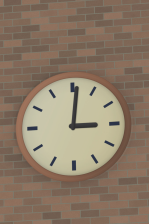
3 h 01 min
